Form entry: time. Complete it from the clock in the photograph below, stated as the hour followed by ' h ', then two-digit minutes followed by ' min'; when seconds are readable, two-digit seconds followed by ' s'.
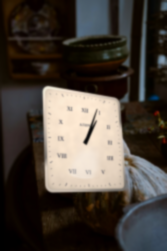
1 h 04 min
